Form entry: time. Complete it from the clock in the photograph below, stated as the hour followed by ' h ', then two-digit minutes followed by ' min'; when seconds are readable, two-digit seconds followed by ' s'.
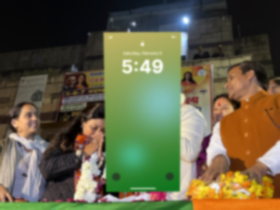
5 h 49 min
